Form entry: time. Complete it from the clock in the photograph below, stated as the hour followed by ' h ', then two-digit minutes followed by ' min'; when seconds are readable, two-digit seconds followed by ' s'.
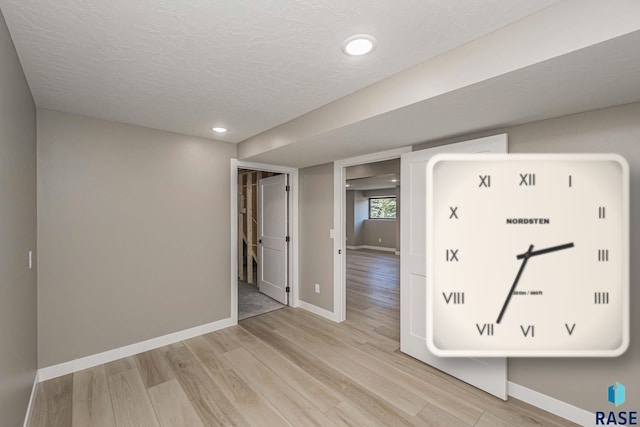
2 h 34 min
